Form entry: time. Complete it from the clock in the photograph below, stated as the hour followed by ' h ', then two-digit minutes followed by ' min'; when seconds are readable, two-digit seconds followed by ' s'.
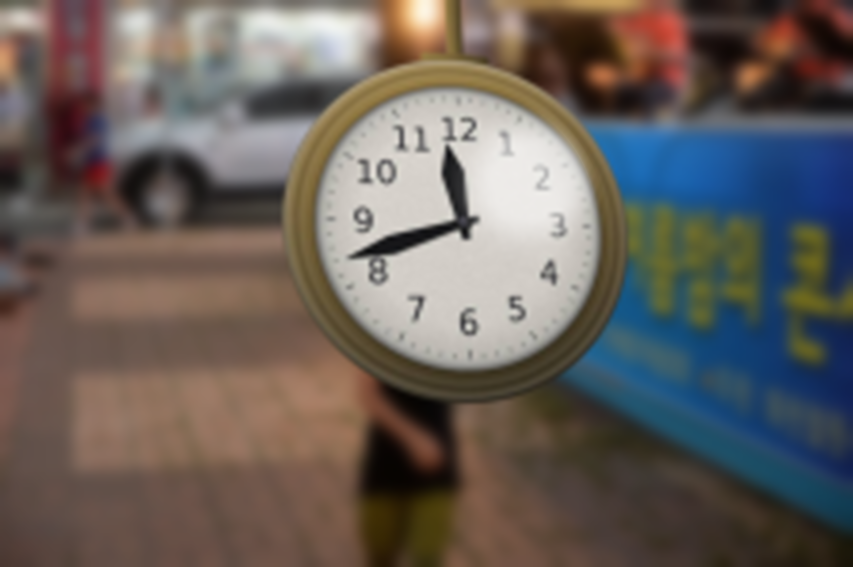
11 h 42 min
